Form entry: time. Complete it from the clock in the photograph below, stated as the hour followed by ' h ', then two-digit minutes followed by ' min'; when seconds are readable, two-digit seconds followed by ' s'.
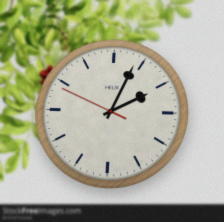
2 h 03 min 49 s
